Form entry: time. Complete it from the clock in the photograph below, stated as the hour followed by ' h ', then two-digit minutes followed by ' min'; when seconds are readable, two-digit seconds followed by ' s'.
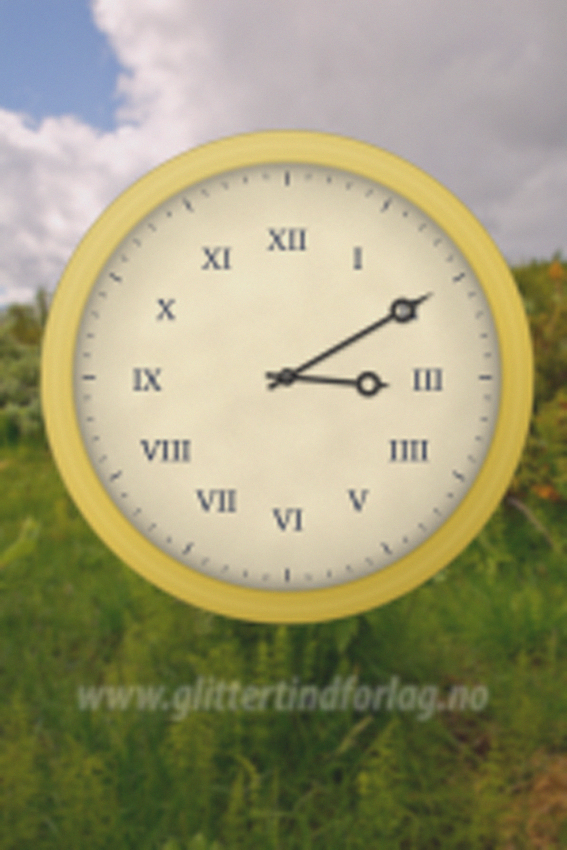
3 h 10 min
